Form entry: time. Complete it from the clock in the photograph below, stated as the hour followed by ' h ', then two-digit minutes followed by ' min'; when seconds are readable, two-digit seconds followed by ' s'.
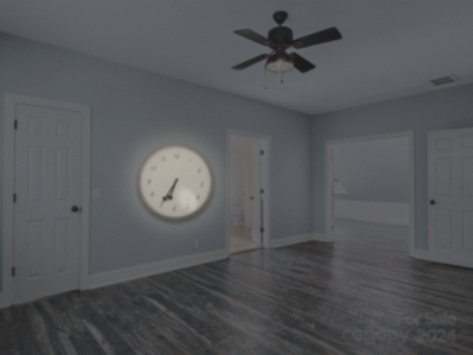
6 h 35 min
